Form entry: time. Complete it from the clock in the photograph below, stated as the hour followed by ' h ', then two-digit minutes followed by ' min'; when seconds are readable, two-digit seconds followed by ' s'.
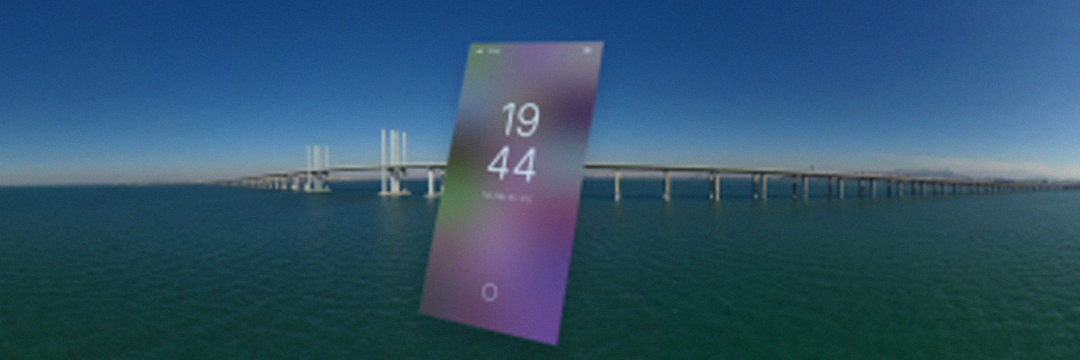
19 h 44 min
